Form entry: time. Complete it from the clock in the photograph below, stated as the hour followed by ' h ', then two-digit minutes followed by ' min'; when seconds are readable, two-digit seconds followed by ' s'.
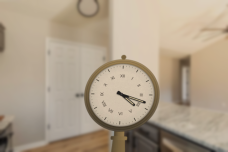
4 h 18 min
